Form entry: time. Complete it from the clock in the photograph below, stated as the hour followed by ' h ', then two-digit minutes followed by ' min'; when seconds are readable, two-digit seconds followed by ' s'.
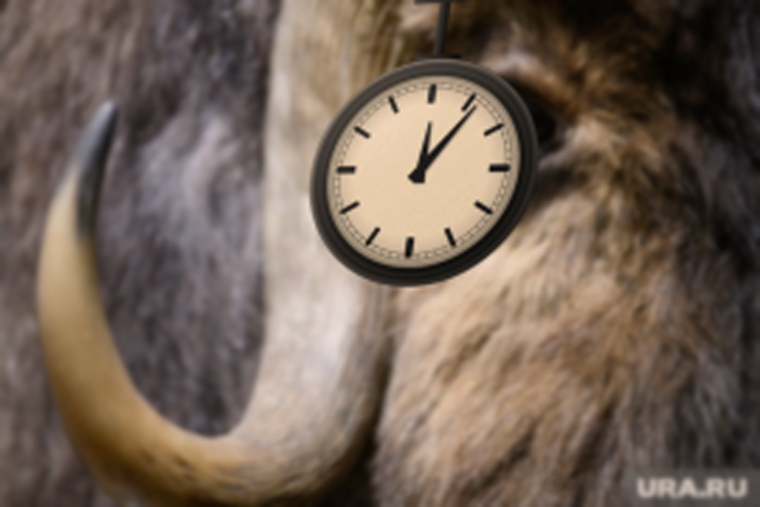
12 h 06 min
